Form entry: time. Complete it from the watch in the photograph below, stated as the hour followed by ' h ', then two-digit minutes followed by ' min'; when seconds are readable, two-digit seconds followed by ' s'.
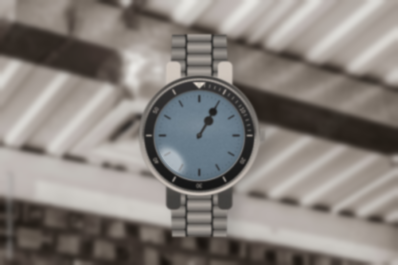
1 h 05 min
